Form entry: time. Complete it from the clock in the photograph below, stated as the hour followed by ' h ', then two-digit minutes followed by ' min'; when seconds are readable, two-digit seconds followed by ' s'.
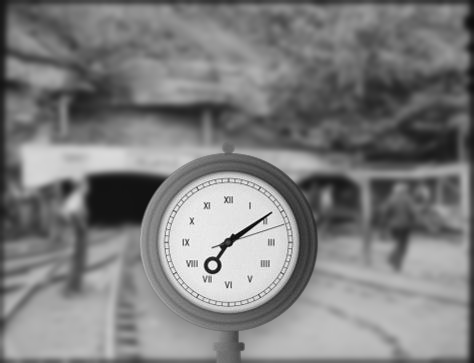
7 h 09 min 12 s
